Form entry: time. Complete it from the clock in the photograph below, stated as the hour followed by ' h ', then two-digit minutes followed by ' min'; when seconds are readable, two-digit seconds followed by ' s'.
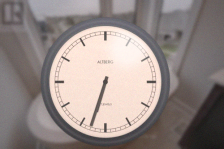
6 h 33 min
